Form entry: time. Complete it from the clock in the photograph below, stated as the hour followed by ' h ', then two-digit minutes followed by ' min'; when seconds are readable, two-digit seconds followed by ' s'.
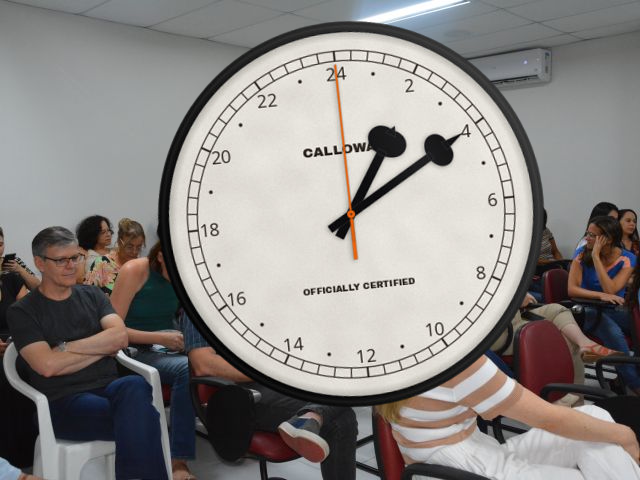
2 h 10 min 00 s
